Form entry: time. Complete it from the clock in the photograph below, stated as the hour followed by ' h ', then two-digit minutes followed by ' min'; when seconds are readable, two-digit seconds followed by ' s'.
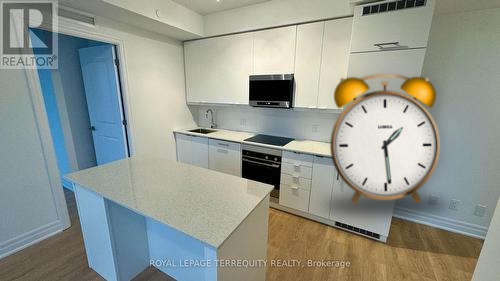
1 h 29 min
